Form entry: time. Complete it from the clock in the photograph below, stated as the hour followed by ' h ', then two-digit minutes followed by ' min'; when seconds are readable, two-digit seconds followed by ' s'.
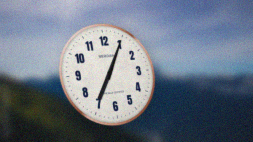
7 h 05 min
